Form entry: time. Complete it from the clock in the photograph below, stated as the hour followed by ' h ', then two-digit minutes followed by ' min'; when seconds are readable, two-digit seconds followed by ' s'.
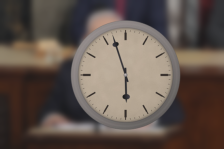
5 h 57 min
